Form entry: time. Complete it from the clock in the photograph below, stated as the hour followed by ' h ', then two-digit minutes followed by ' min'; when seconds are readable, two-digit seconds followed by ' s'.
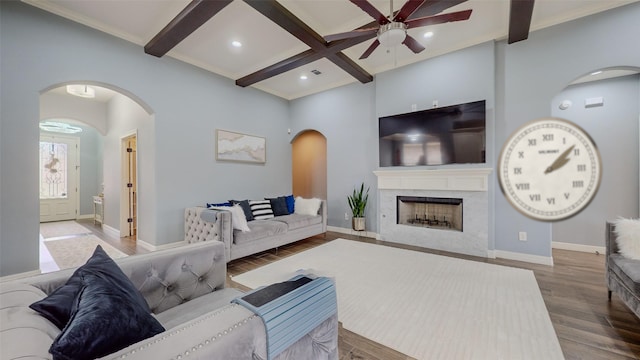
2 h 08 min
